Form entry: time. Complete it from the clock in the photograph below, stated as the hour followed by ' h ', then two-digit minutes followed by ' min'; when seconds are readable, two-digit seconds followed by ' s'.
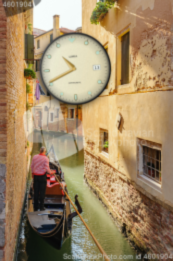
10 h 41 min
